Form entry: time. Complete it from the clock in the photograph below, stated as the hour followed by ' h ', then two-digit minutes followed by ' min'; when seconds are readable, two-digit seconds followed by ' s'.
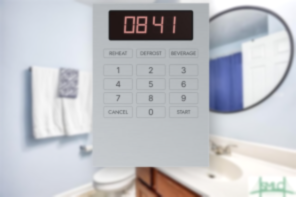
8 h 41 min
